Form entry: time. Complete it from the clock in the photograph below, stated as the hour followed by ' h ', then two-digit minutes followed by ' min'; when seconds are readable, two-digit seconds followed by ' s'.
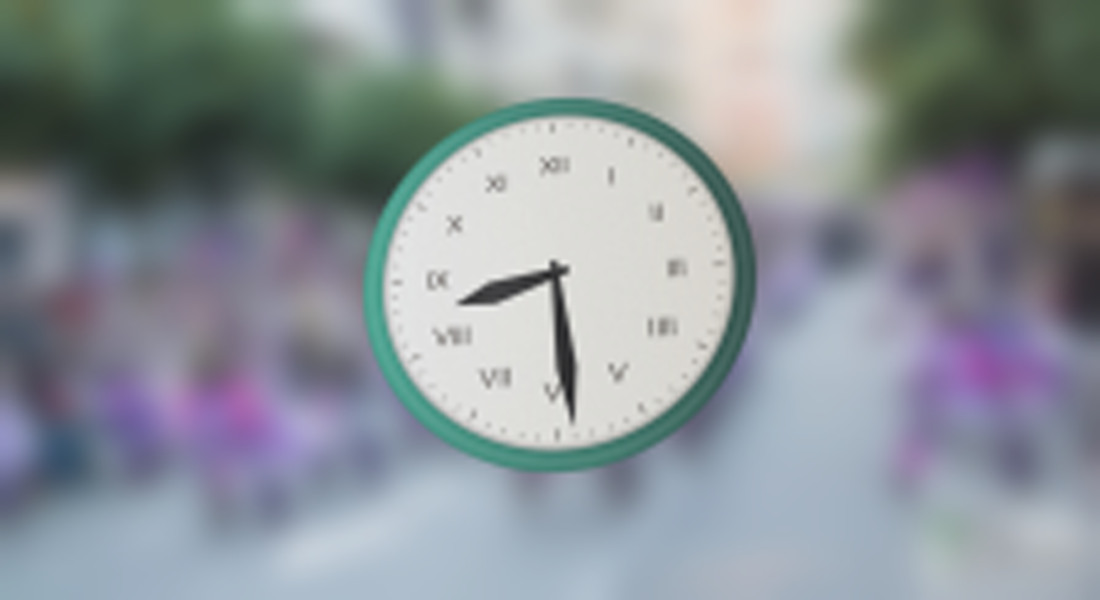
8 h 29 min
